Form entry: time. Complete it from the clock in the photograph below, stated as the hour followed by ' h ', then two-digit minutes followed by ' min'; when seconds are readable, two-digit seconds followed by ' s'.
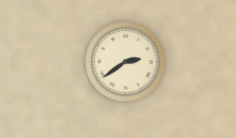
2 h 39 min
